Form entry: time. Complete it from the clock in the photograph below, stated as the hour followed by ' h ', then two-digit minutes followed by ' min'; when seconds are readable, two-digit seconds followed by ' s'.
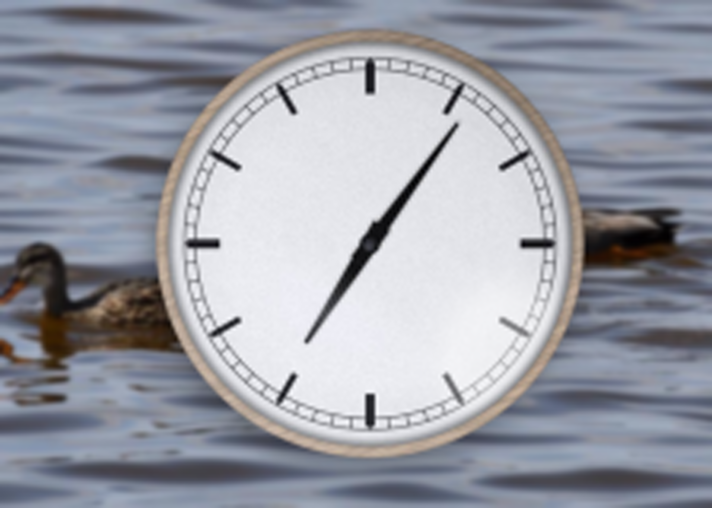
7 h 06 min
